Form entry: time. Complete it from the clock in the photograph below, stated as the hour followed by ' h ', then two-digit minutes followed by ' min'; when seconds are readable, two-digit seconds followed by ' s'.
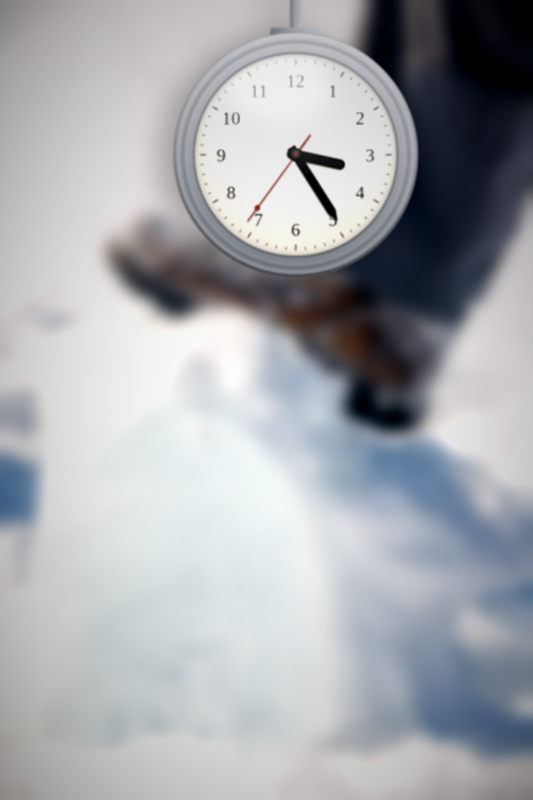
3 h 24 min 36 s
